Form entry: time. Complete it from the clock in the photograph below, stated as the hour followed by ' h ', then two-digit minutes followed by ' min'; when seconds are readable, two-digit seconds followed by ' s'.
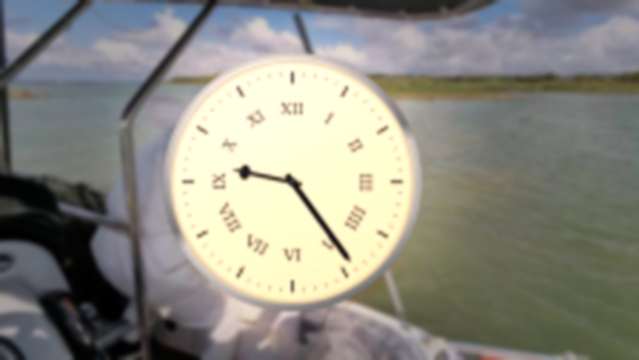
9 h 24 min
